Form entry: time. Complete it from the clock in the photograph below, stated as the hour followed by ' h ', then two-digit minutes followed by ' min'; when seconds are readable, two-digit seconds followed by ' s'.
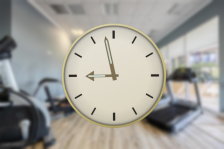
8 h 58 min
